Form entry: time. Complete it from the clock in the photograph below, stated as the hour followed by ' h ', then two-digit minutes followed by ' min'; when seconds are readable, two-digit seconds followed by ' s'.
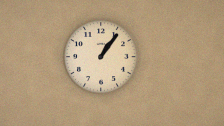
1 h 06 min
